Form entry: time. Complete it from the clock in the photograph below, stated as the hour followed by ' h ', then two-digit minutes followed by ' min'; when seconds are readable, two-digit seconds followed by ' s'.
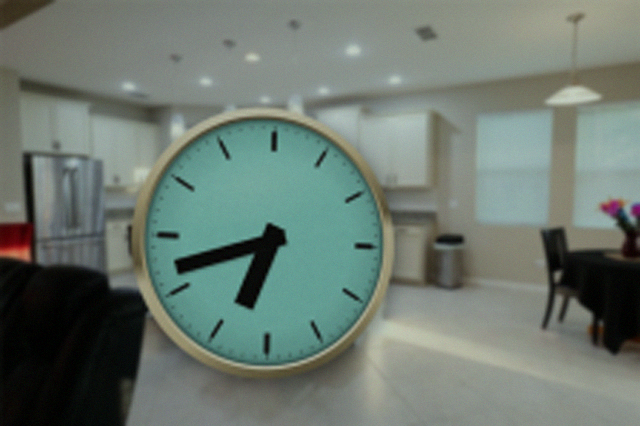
6 h 42 min
